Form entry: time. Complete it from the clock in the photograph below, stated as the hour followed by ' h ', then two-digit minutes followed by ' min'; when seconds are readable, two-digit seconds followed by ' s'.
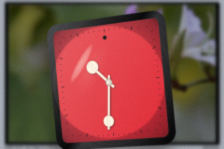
10 h 31 min
